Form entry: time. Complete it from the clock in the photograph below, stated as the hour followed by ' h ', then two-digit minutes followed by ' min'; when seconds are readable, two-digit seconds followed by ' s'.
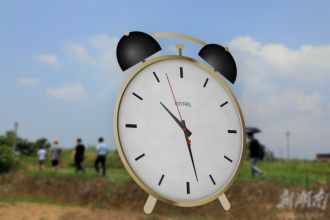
10 h 27 min 57 s
